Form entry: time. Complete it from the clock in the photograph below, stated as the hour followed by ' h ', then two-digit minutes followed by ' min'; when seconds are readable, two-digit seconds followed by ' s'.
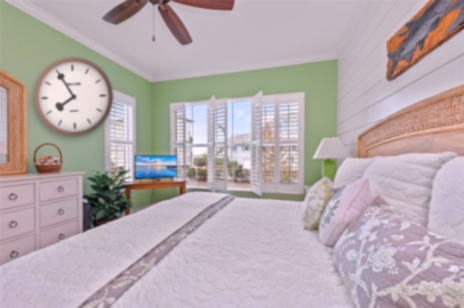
7 h 55 min
